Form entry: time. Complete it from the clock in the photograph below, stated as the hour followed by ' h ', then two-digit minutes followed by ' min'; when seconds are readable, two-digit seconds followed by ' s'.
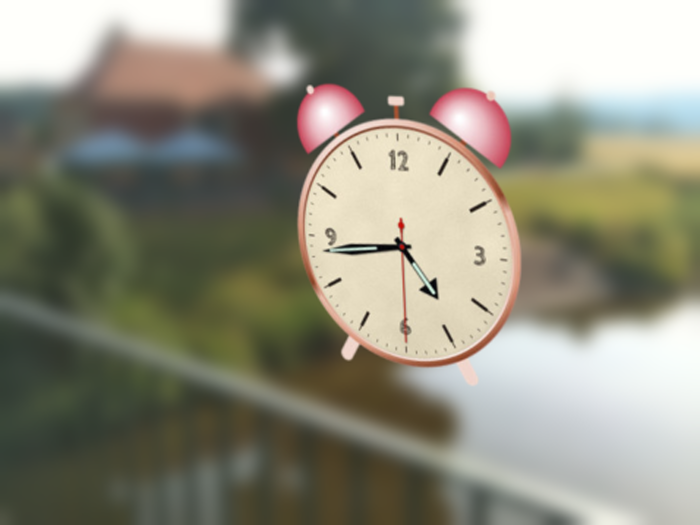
4 h 43 min 30 s
